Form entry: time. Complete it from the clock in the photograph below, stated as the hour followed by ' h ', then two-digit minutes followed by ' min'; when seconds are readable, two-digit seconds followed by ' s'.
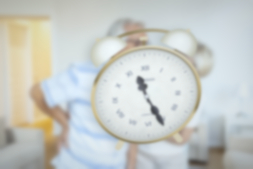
11 h 26 min
